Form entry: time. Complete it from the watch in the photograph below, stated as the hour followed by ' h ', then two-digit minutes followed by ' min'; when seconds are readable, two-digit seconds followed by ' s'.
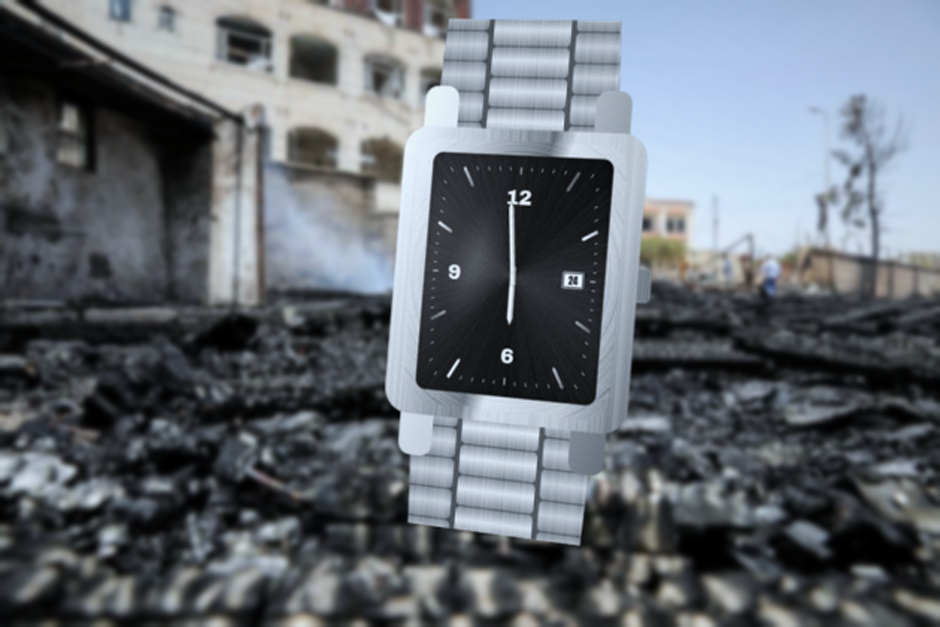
5 h 59 min
